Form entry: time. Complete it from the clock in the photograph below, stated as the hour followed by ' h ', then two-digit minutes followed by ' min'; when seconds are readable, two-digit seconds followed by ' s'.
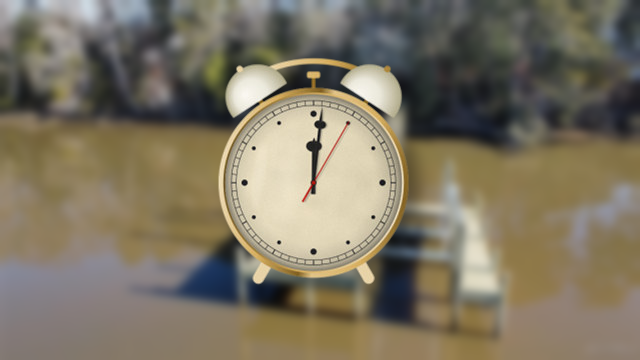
12 h 01 min 05 s
